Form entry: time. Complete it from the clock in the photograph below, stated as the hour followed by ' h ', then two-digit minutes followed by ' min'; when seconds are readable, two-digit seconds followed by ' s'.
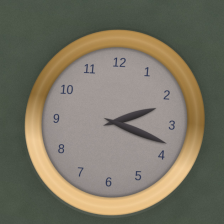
2 h 18 min
